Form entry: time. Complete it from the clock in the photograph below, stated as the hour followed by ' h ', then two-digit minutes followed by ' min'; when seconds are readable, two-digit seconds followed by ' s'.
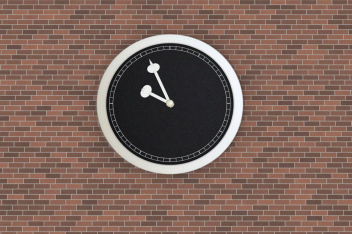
9 h 56 min
